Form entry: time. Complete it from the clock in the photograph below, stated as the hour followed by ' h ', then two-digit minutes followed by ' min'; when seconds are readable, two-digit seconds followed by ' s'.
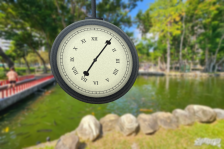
7 h 06 min
